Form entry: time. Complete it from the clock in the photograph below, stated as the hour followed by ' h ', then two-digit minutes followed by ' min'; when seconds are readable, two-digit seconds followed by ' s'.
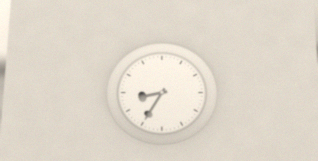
8 h 35 min
